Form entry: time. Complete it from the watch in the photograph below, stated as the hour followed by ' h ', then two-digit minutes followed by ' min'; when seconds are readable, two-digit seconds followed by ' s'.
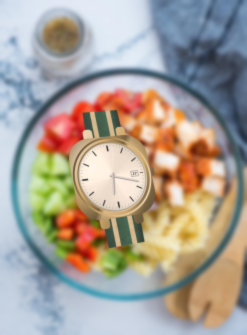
6 h 18 min
